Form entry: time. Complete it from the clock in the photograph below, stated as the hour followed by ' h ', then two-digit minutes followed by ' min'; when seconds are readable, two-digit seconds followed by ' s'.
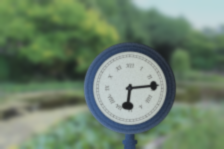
6 h 14 min
